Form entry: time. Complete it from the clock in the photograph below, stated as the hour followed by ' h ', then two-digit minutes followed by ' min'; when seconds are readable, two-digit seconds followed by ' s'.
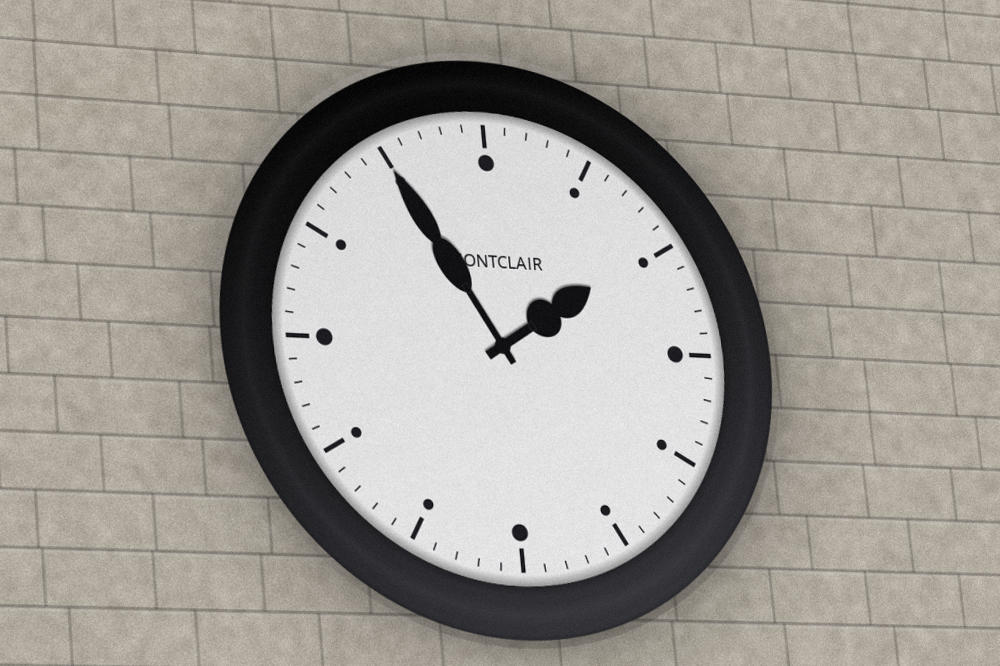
1 h 55 min
